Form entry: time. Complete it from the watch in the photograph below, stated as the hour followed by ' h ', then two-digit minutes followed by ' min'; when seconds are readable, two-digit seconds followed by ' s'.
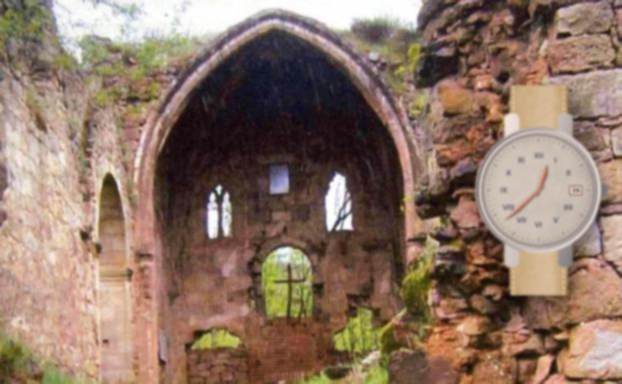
12 h 38 min
